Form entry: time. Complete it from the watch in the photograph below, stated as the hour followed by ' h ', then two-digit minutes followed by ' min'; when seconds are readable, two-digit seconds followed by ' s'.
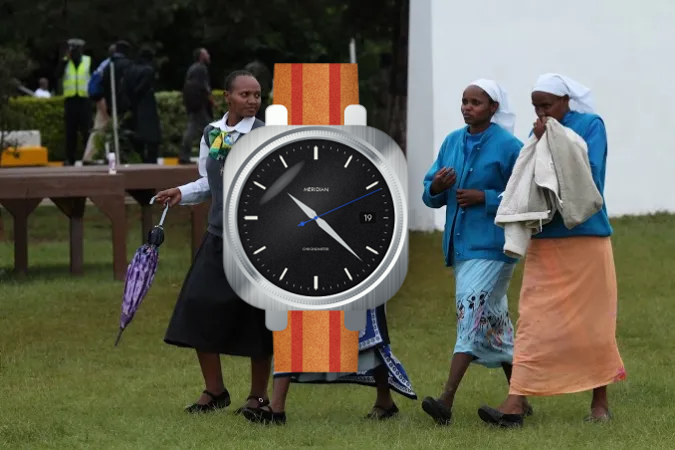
10 h 22 min 11 s
